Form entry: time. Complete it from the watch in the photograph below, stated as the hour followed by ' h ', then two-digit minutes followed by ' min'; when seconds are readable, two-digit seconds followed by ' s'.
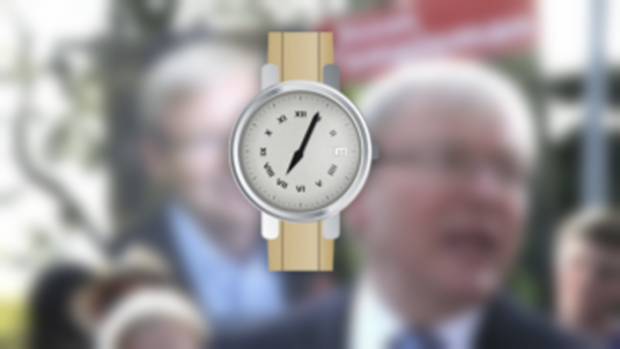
7 h 04 min
